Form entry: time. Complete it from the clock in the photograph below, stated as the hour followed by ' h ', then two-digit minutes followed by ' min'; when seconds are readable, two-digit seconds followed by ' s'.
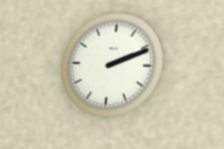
2 h 11 min
